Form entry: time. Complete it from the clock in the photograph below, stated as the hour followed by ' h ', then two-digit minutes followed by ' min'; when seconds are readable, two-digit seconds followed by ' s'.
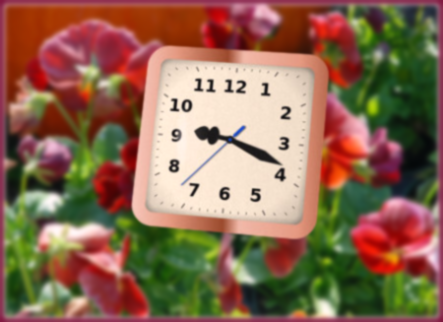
9 h 18 min 37 s
